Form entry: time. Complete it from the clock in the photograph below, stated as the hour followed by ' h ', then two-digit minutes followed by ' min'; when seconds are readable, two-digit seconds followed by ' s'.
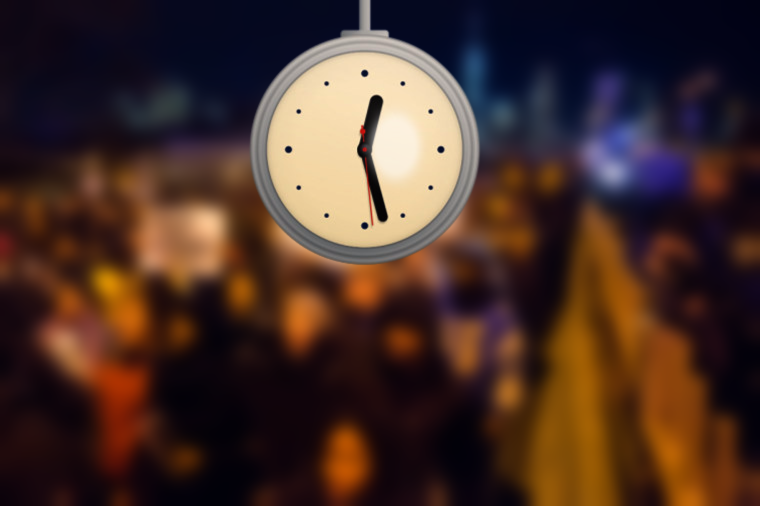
12 h 27 min 29 s
